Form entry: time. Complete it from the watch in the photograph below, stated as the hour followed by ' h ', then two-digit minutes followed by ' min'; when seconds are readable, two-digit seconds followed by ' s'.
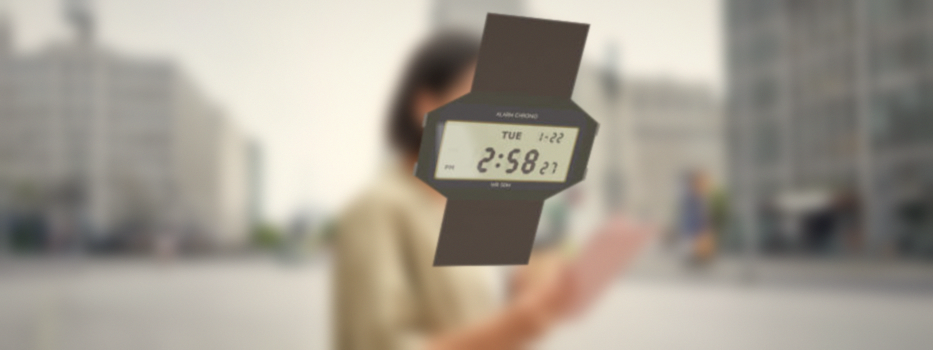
2 h 58 min 27 s
